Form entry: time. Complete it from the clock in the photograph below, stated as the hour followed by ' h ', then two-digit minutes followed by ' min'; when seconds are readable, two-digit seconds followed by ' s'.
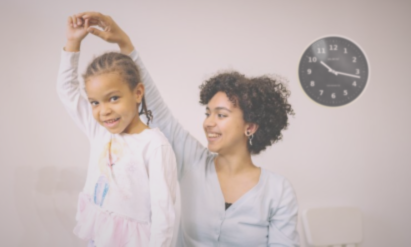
10 h 17 min
